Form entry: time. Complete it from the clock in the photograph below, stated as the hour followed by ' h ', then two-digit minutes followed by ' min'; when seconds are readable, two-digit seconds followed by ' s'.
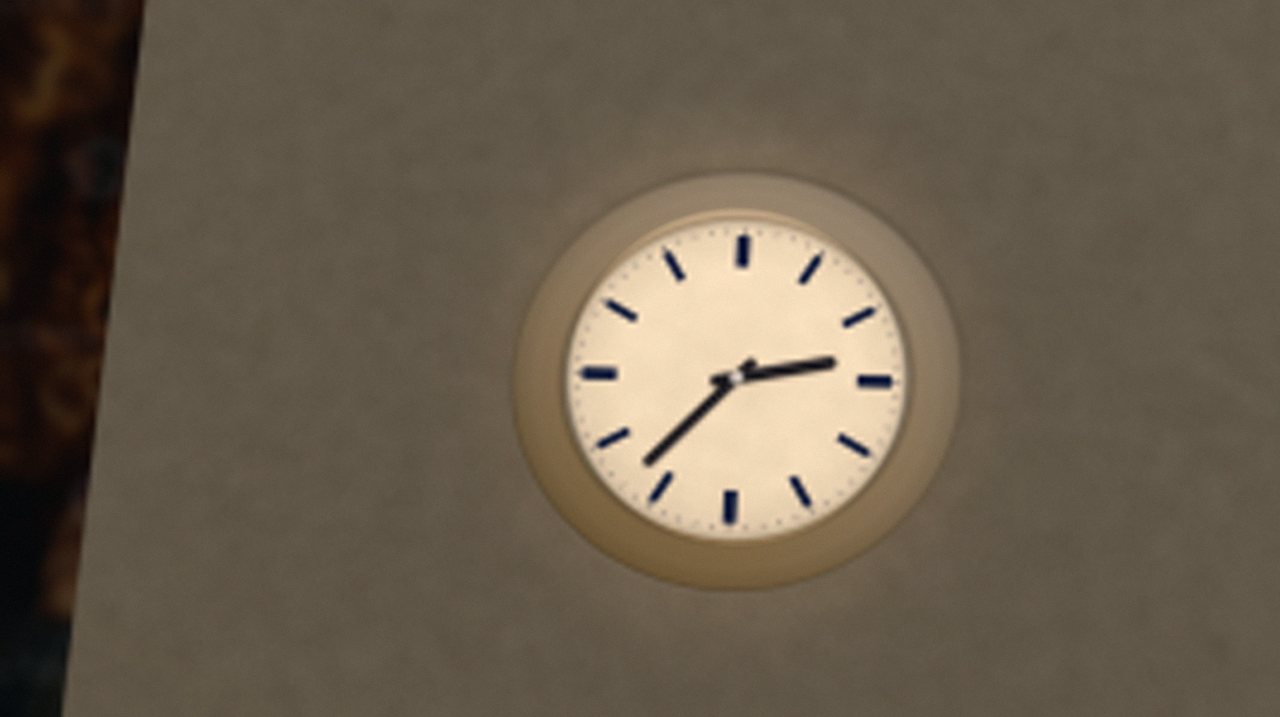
2 h 37 min
